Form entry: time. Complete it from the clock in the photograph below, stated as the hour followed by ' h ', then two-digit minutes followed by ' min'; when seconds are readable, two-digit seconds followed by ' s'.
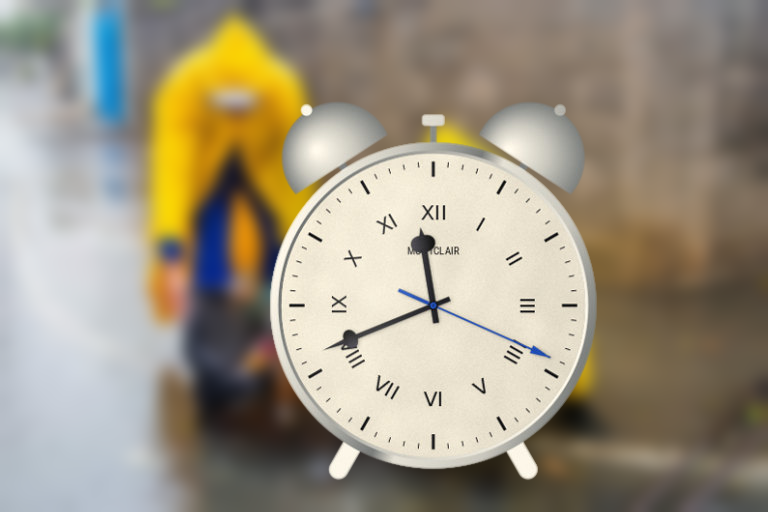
11 h 41 min 19 s
